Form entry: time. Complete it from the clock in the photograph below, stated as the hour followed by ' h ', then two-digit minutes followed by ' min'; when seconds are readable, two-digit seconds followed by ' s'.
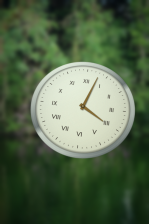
4 h 03 min
